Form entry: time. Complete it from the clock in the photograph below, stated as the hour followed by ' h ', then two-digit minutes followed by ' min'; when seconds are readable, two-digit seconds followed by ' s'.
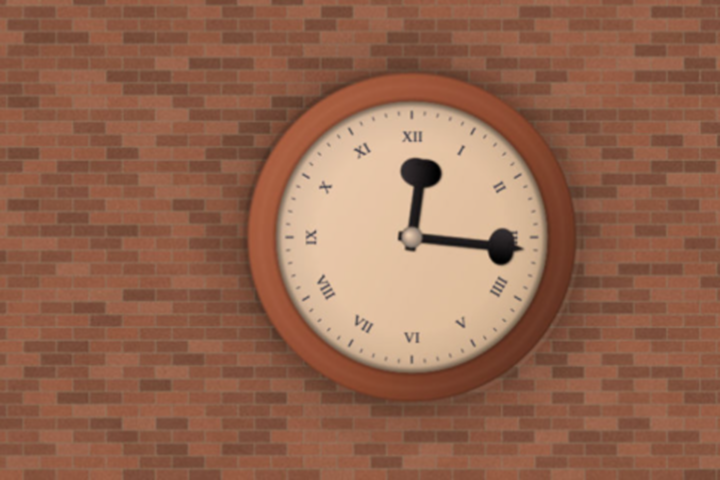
12 h 16 min
